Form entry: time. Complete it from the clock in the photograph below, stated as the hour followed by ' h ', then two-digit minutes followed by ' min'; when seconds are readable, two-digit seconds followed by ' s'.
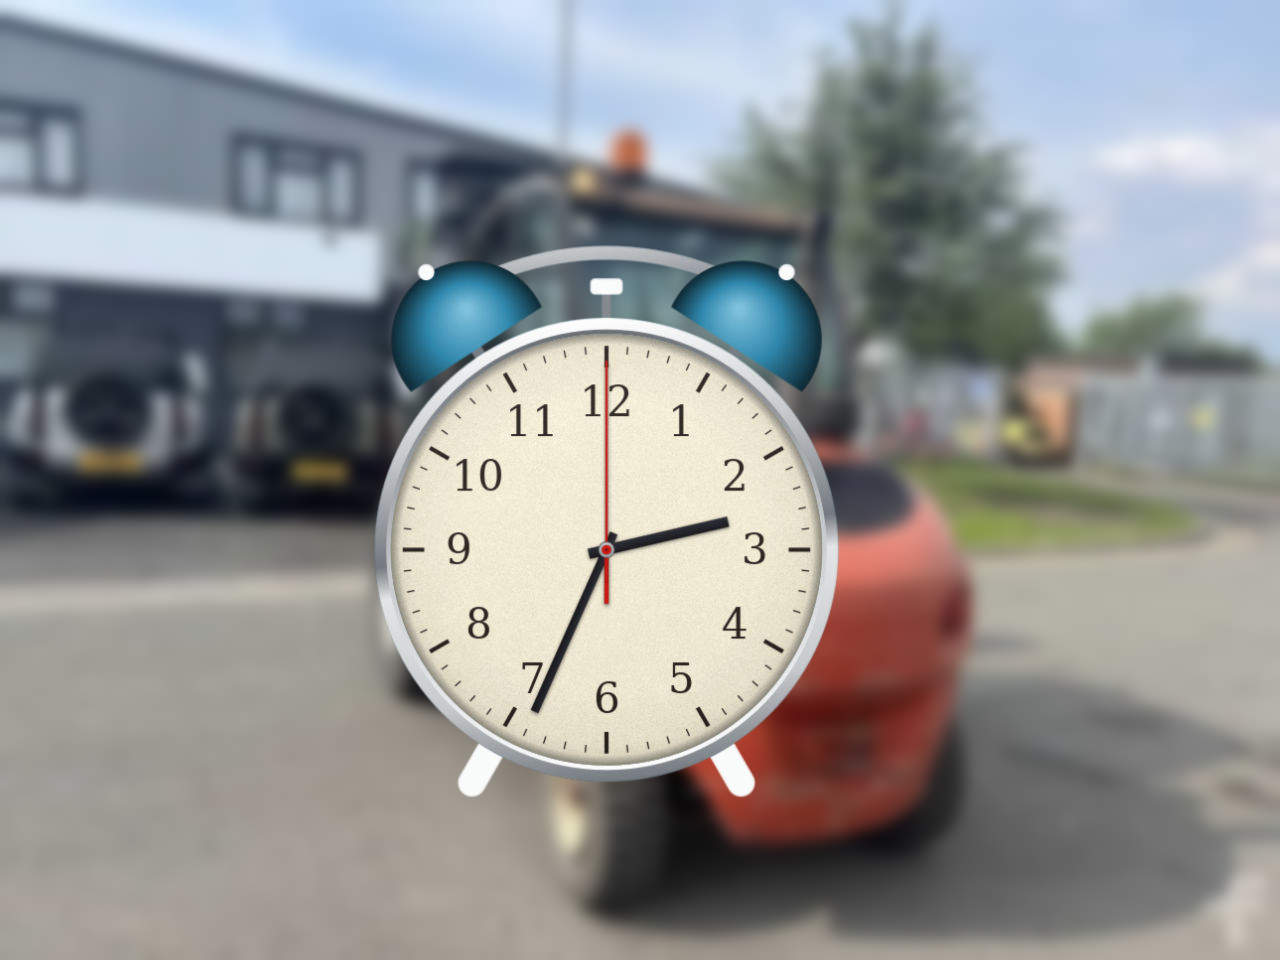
2 h 34 min 00 s
